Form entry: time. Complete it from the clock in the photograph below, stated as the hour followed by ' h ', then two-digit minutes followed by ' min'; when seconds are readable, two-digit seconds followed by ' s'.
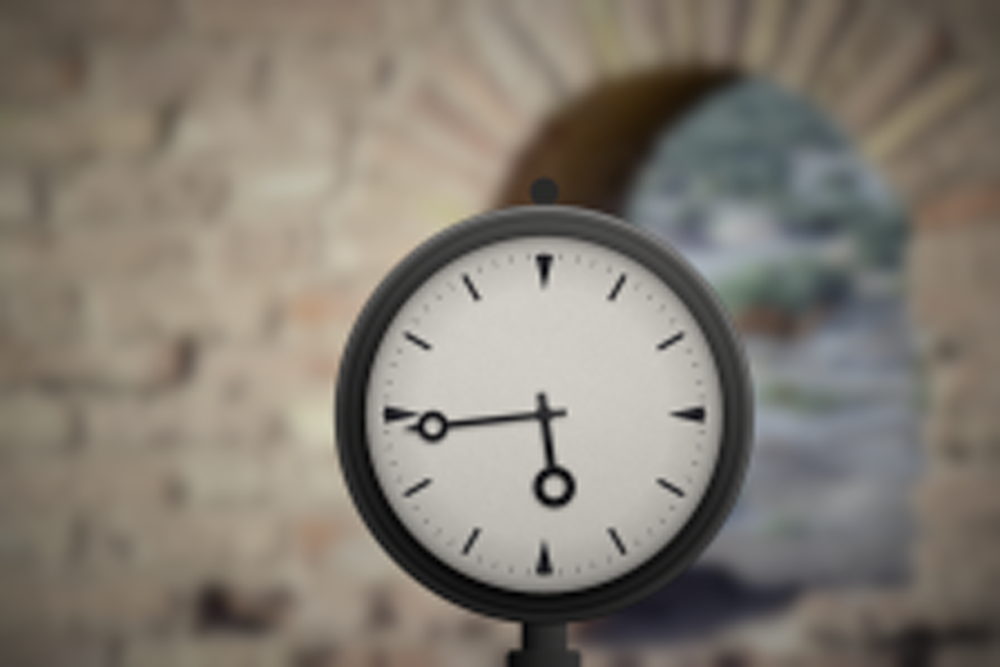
5 h 44 min
